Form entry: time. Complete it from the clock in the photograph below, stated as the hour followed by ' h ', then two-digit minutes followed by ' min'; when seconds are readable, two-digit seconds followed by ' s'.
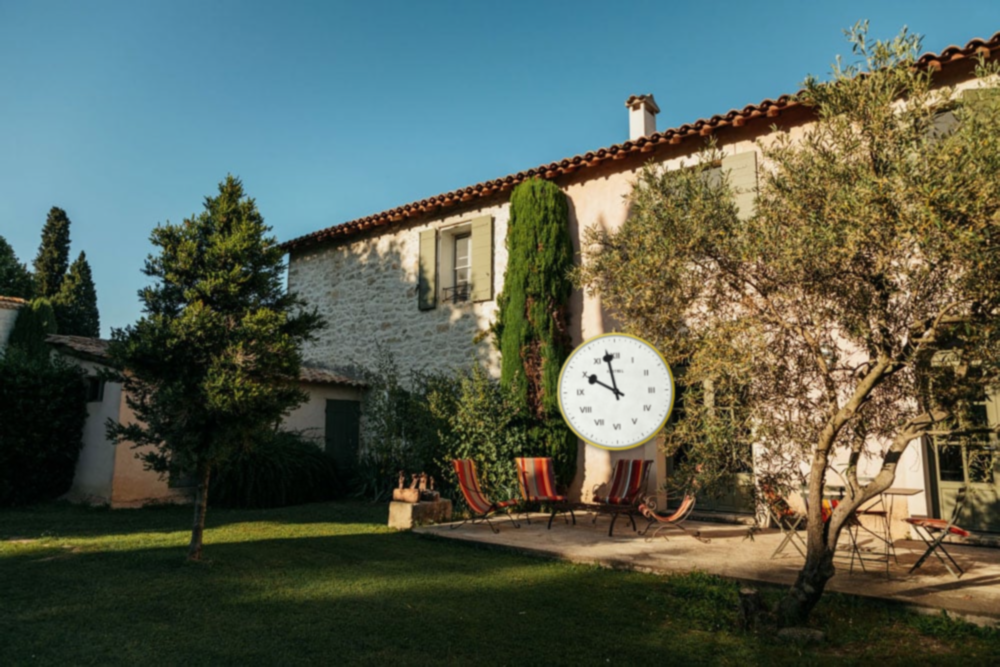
9 h 58 min
